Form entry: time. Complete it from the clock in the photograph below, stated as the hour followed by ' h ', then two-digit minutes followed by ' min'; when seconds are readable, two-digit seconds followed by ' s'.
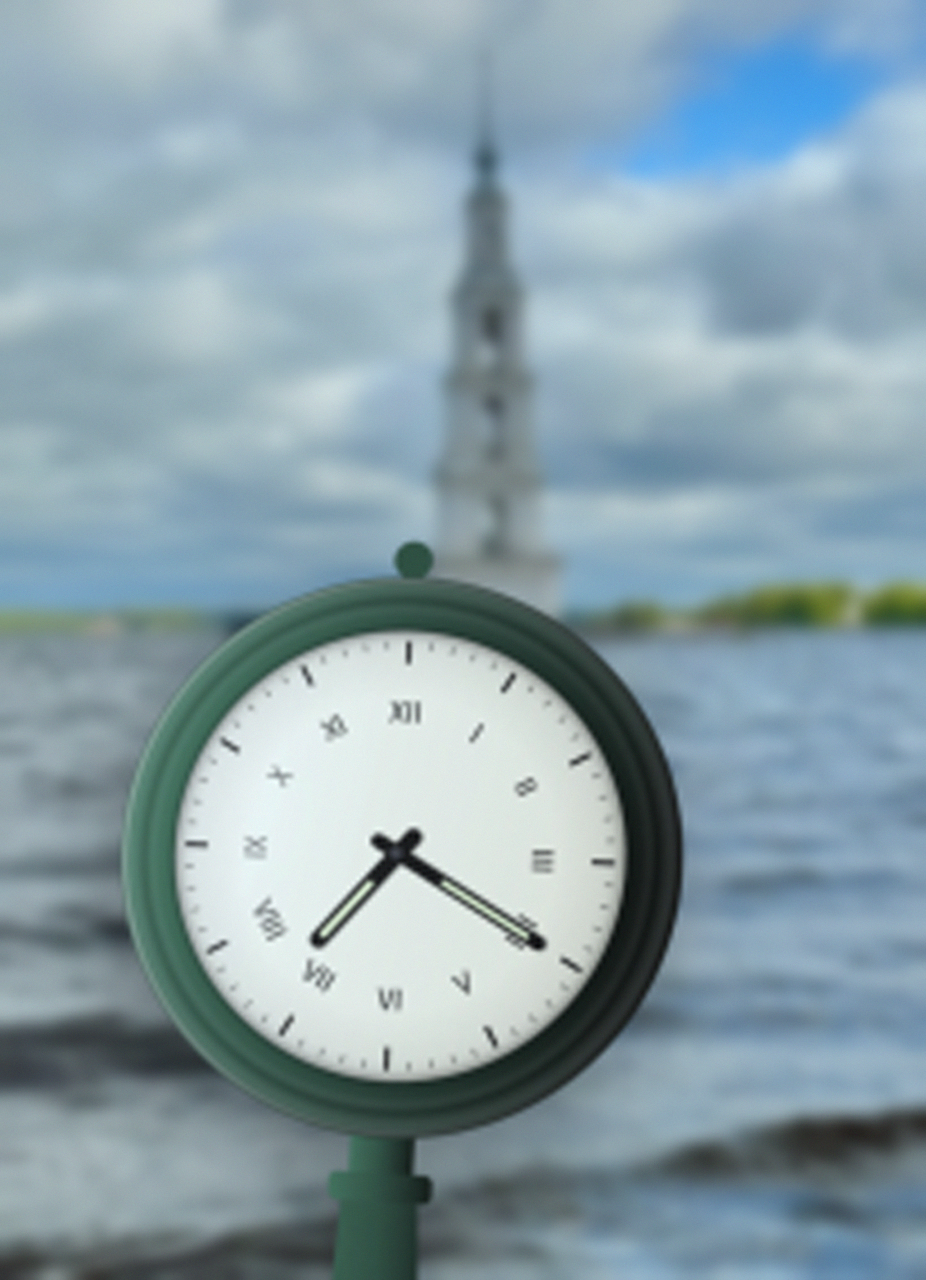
7 h 20 min
